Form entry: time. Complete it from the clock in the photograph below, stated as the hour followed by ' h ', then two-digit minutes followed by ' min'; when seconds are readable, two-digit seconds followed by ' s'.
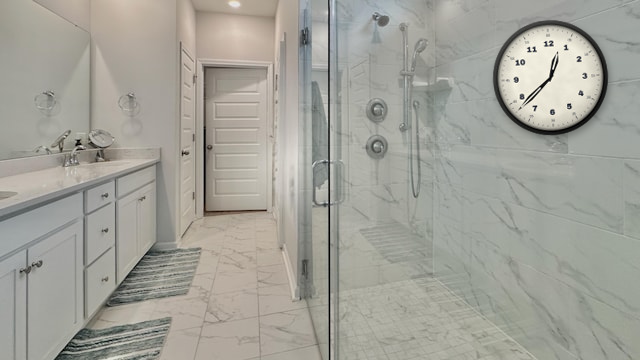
12 h 38 min
